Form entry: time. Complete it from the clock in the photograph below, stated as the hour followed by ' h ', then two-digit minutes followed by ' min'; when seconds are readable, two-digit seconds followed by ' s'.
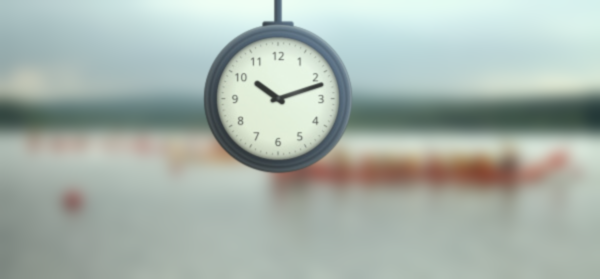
10 h 12 min
